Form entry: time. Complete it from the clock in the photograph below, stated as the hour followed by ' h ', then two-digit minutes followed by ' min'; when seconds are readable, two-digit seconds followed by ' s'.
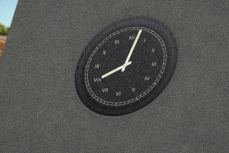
8 h 02 min
